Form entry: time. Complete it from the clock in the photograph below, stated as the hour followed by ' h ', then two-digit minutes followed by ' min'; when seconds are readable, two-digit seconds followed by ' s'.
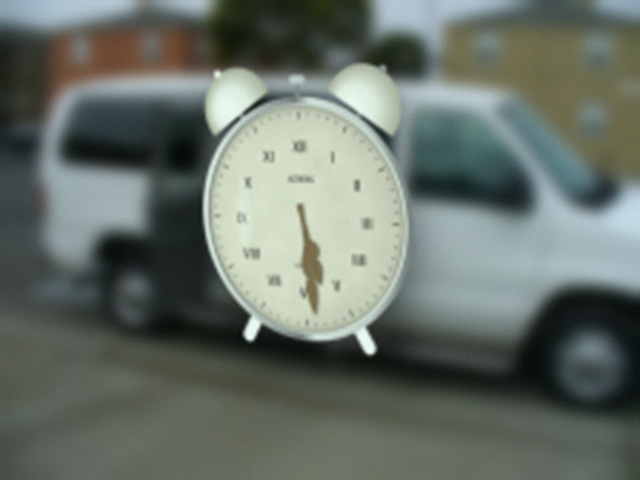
5 h 29 min
